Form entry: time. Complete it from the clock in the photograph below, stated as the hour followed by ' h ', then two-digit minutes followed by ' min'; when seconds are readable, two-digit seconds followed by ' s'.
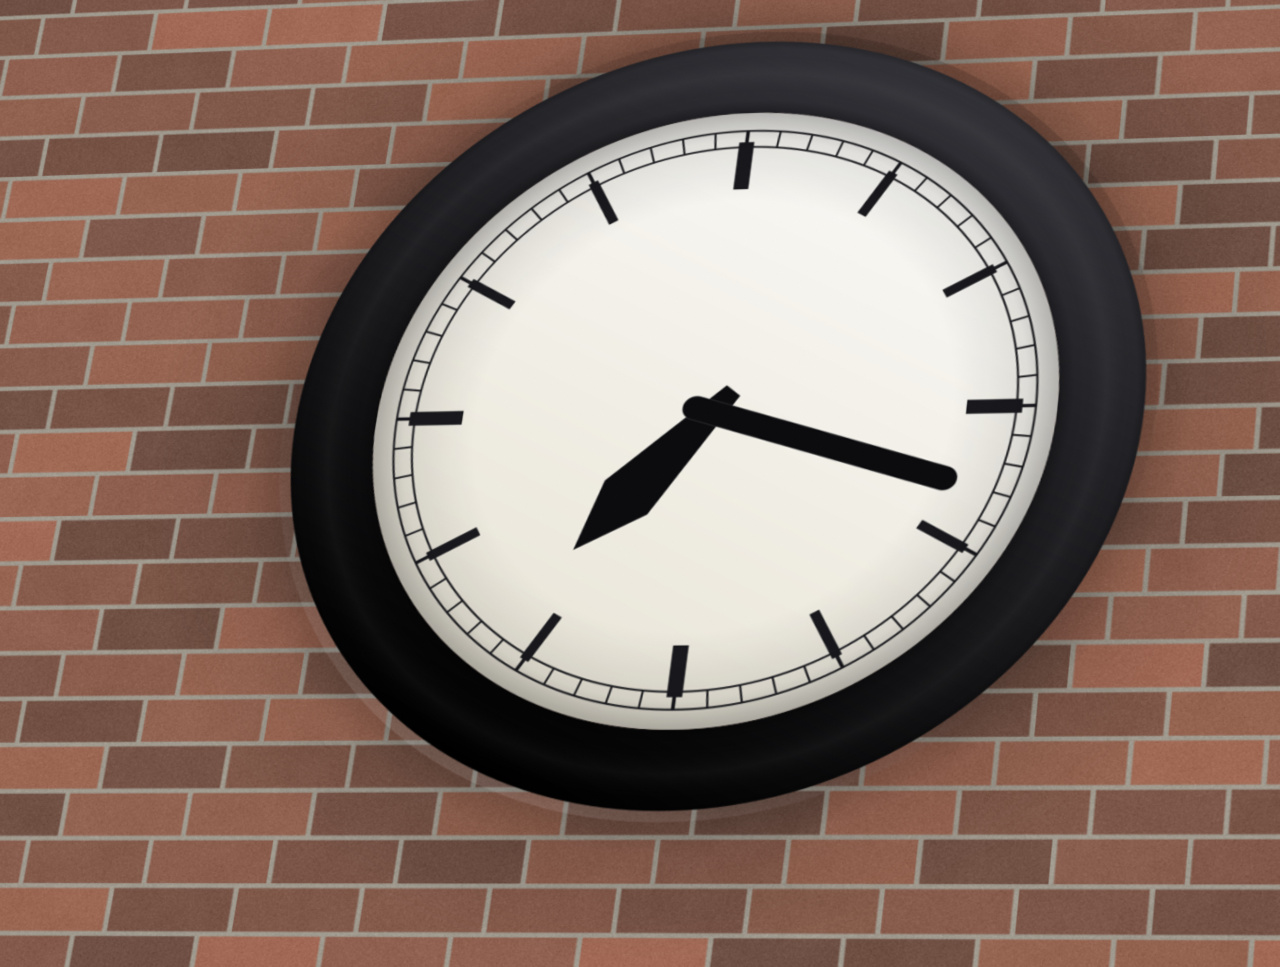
7 h 18 min
